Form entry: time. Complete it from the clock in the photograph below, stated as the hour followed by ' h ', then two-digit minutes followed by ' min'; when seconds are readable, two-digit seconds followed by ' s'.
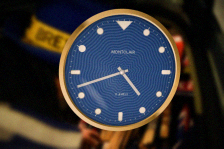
4 h 42 min
